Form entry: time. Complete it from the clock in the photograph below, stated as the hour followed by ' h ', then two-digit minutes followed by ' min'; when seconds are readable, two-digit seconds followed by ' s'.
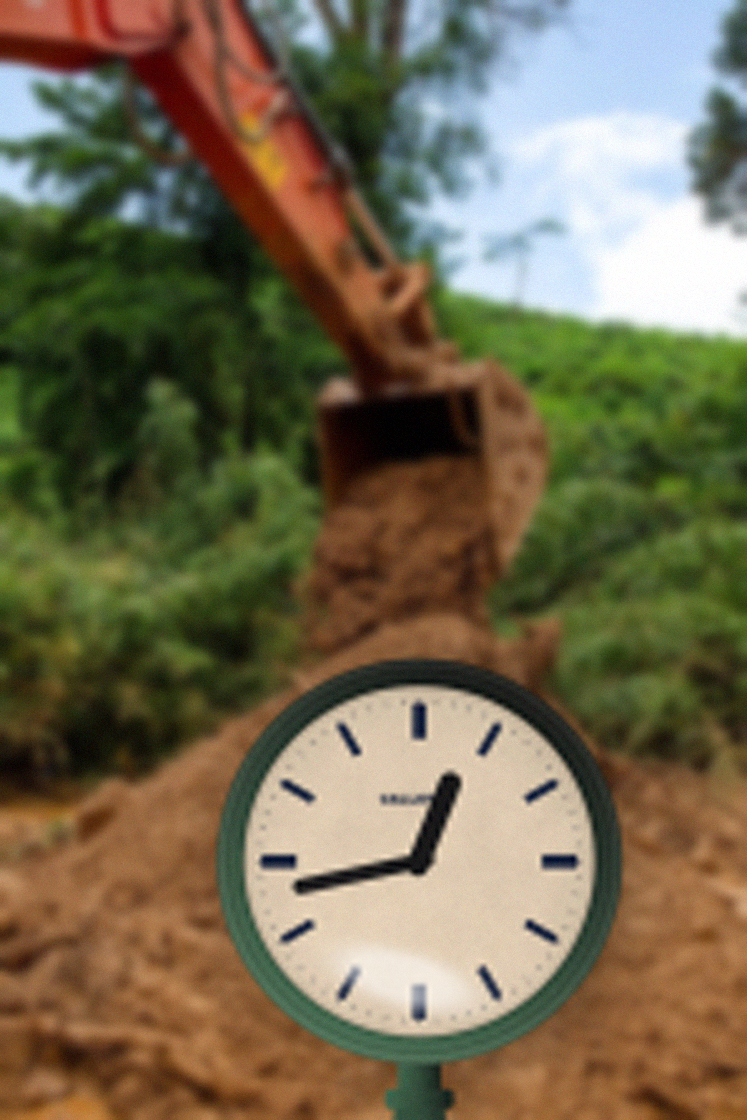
12 h 43 min
